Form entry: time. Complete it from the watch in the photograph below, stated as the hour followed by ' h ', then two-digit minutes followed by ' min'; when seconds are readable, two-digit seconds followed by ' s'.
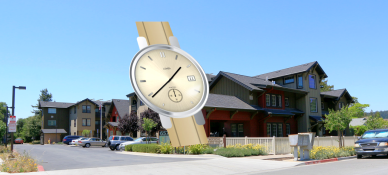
1 h 39 min
